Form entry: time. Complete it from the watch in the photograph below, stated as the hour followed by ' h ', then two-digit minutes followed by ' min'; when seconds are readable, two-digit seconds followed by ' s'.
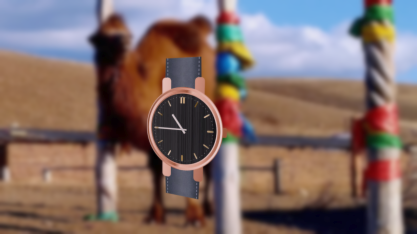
10 h 45 min
